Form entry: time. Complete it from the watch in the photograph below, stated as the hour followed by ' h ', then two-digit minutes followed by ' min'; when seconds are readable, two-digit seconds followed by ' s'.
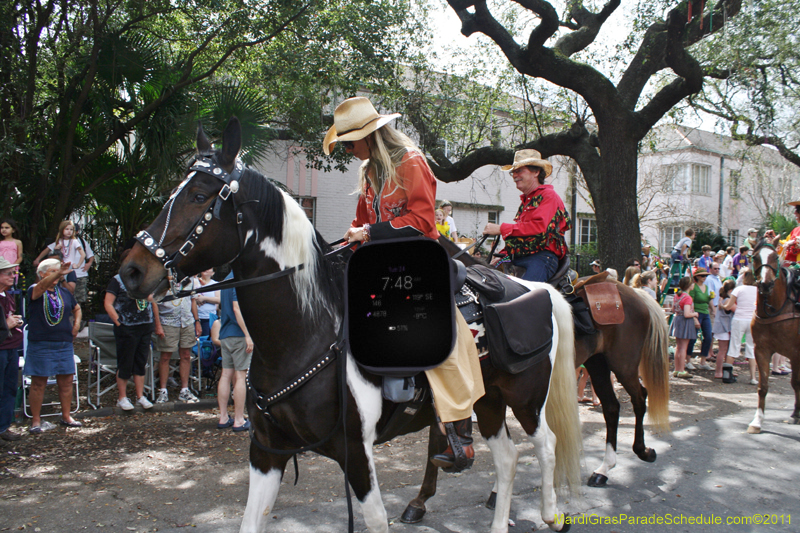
7 h 48 min
